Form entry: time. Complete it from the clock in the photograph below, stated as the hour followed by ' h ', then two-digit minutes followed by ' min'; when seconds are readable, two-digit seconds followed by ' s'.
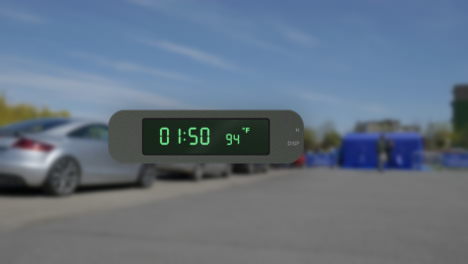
1 h 50 min
